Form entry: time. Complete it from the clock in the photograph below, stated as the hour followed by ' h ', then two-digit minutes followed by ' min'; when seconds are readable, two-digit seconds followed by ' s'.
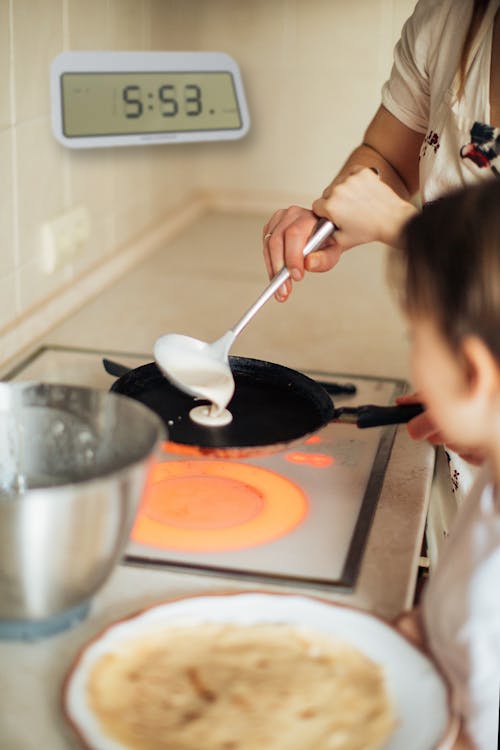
5 h 53 min
